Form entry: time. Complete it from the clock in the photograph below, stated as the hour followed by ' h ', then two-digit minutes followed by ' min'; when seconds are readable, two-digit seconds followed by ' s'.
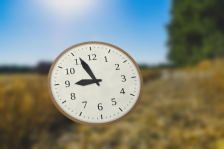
8 h 56 min
